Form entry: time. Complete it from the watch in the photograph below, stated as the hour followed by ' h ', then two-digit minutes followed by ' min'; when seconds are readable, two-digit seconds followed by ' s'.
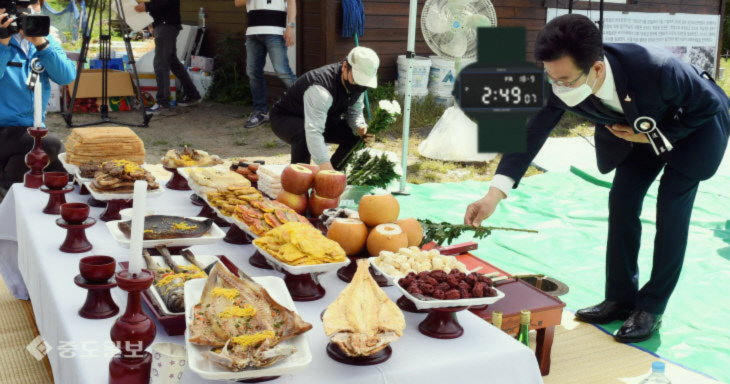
2 h 49 min
